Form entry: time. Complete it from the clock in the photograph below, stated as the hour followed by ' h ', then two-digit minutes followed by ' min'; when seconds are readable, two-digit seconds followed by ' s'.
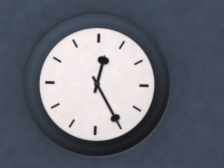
12 h 25 min
